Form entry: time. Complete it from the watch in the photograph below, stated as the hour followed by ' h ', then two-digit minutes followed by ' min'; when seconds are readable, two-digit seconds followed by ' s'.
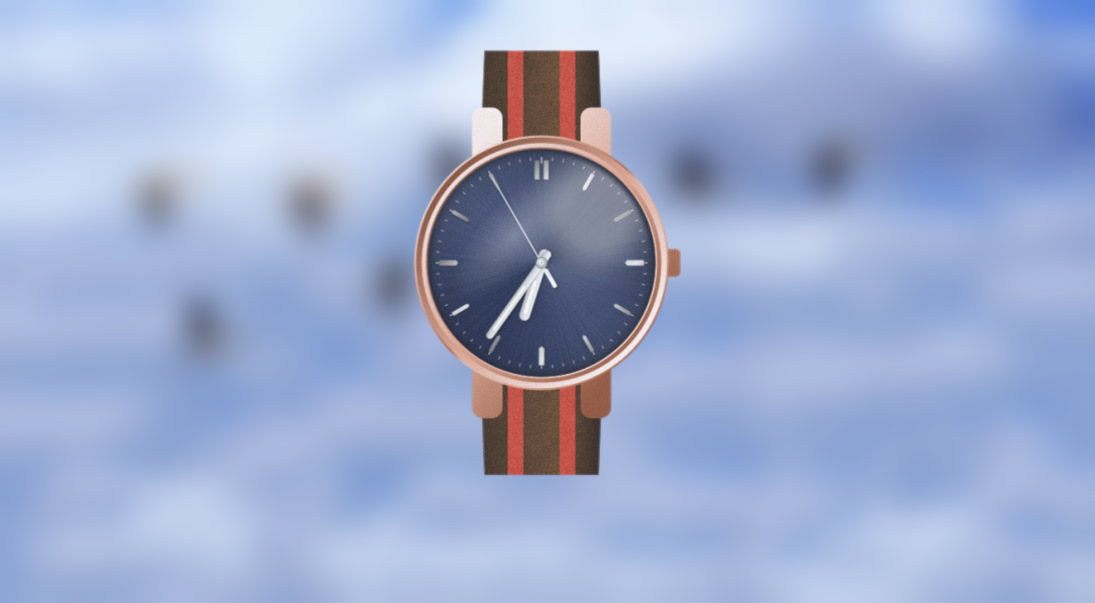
6 h 35 min 55 s
